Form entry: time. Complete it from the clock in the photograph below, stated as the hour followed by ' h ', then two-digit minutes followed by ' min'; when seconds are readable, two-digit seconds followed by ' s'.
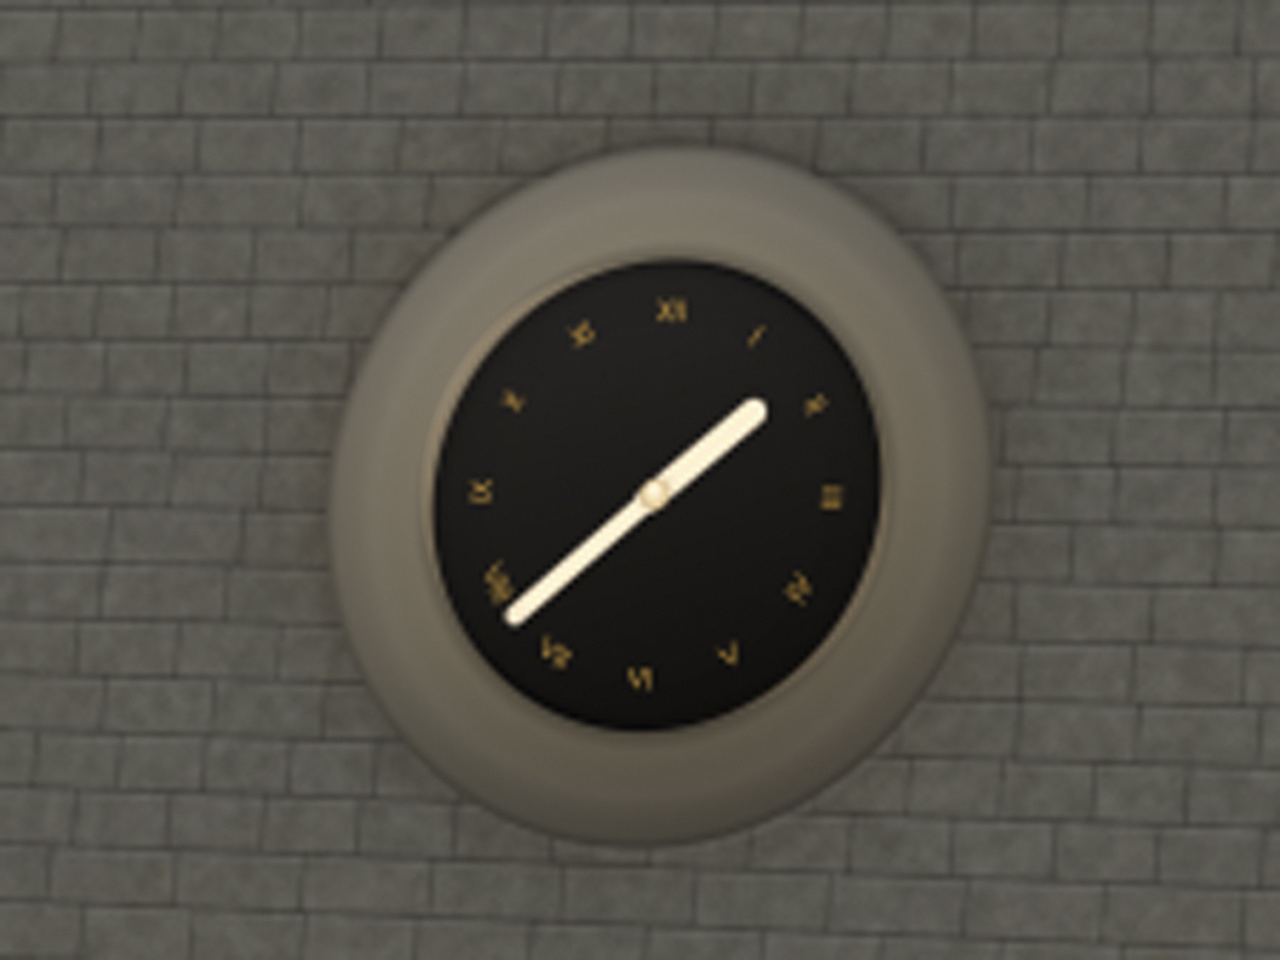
1 h 38 min
